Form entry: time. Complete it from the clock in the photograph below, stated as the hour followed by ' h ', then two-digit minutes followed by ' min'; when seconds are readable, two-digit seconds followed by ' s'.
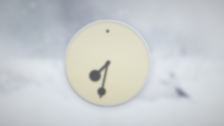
7 h 32 min
